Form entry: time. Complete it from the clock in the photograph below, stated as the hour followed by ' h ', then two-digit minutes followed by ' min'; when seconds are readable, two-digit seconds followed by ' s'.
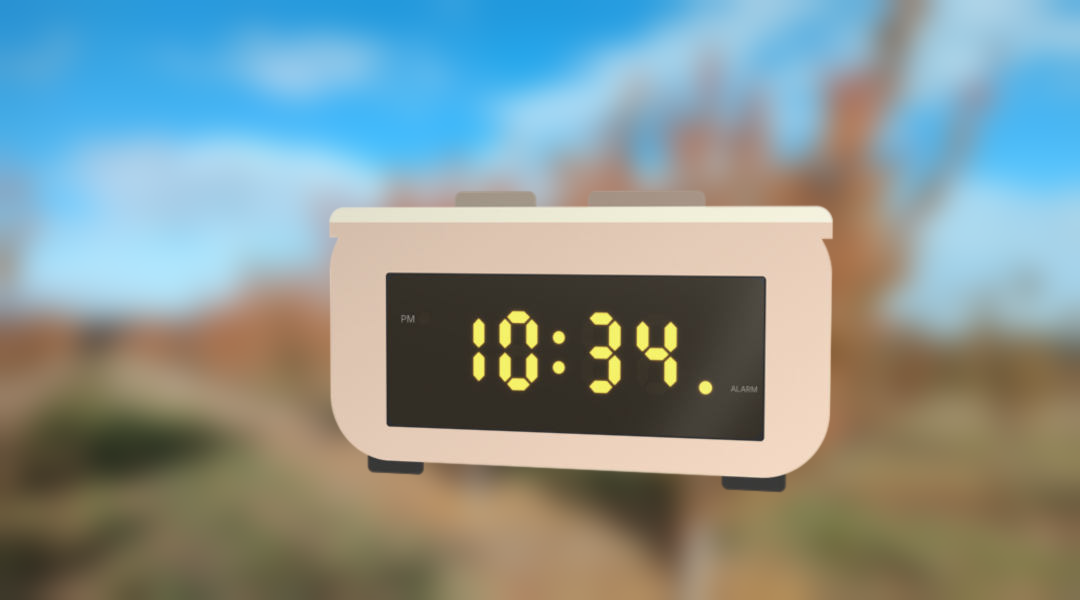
10 h 34 min
